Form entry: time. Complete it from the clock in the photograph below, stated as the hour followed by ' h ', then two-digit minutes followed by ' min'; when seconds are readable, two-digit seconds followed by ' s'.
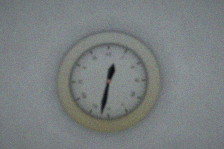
12 h 32 min
